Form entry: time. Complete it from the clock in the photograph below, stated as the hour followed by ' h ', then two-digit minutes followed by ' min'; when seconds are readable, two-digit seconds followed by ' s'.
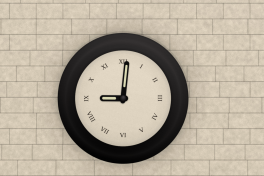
9 h 01 min
